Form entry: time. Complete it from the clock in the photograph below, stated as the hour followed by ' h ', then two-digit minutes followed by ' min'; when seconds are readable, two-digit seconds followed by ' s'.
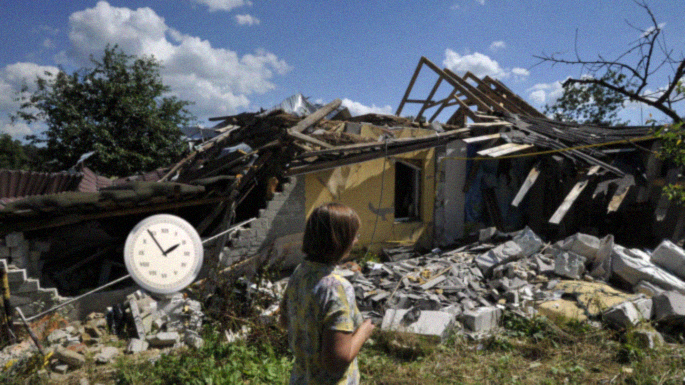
1 h 54 min
